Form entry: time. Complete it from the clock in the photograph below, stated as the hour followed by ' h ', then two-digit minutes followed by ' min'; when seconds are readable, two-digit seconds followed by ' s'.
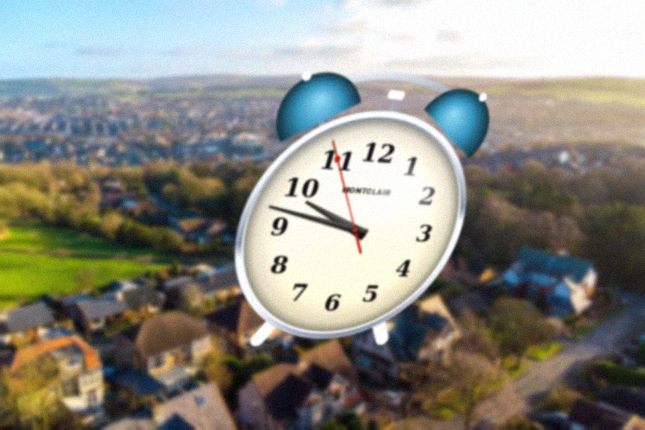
9 h 46 min 55 s
